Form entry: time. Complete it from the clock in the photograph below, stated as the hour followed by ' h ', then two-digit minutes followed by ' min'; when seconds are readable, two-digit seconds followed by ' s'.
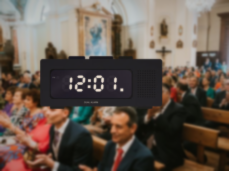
12 h 01 min
